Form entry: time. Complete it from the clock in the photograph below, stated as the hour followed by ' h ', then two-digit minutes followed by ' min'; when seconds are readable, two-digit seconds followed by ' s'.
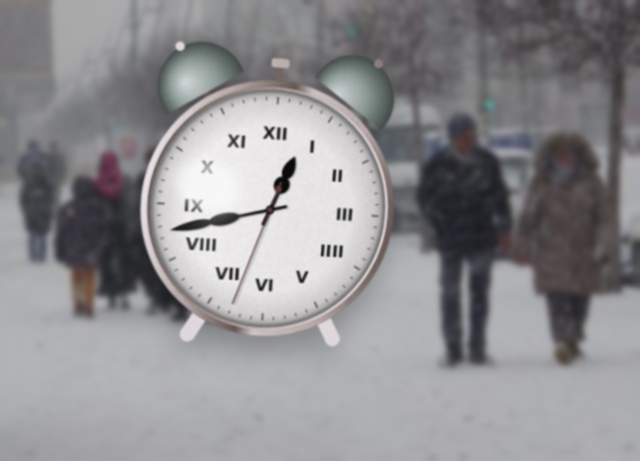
12 h 42 min 33 s
